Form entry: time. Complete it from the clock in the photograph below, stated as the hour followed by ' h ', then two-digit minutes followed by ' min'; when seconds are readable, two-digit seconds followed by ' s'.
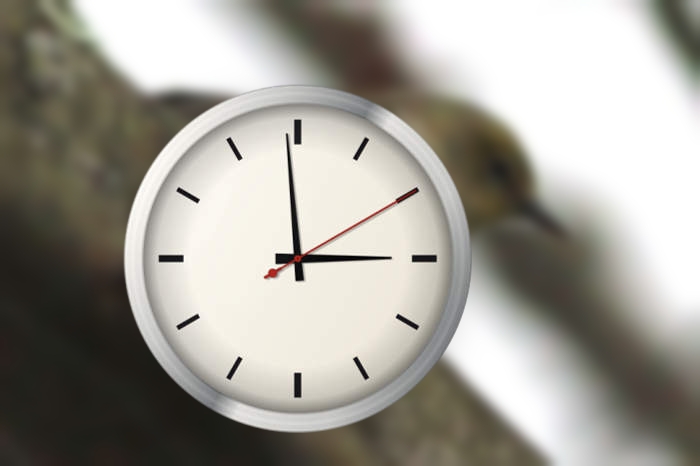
2 h 59 min 10 s
